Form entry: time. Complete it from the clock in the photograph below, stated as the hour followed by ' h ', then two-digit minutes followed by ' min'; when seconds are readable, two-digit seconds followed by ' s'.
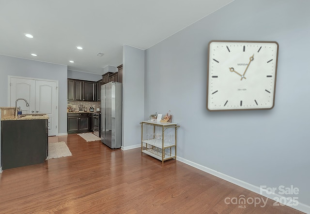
10 h 04 min
